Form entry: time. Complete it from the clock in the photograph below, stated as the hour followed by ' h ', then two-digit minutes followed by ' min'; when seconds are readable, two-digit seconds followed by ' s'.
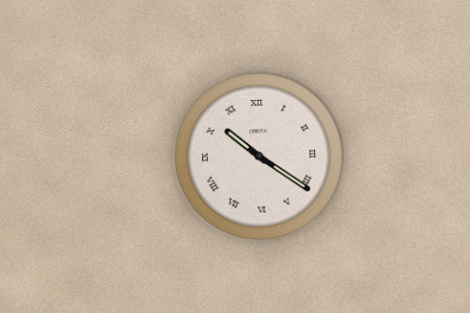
10 h 21 min
